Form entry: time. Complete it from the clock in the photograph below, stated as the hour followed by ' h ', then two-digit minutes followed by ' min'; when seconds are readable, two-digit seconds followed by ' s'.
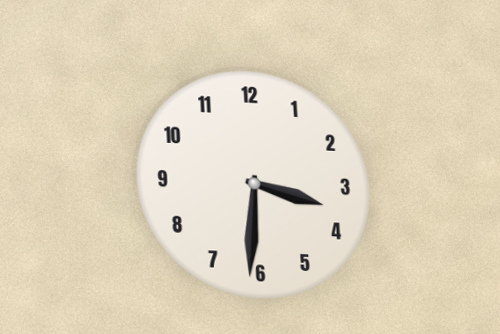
3 h 31 min
